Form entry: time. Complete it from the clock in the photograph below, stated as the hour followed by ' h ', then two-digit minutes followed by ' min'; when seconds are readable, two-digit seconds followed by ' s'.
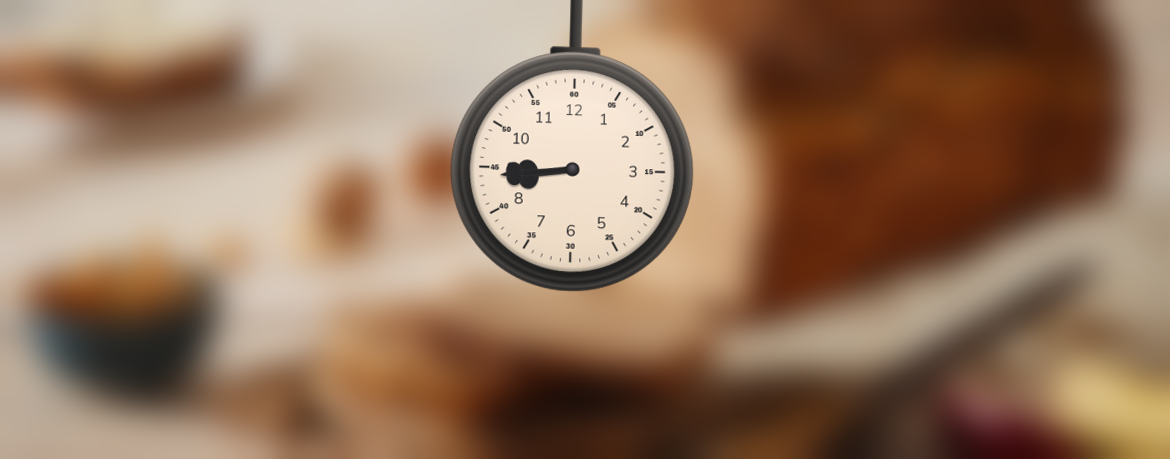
8 h 44 min
